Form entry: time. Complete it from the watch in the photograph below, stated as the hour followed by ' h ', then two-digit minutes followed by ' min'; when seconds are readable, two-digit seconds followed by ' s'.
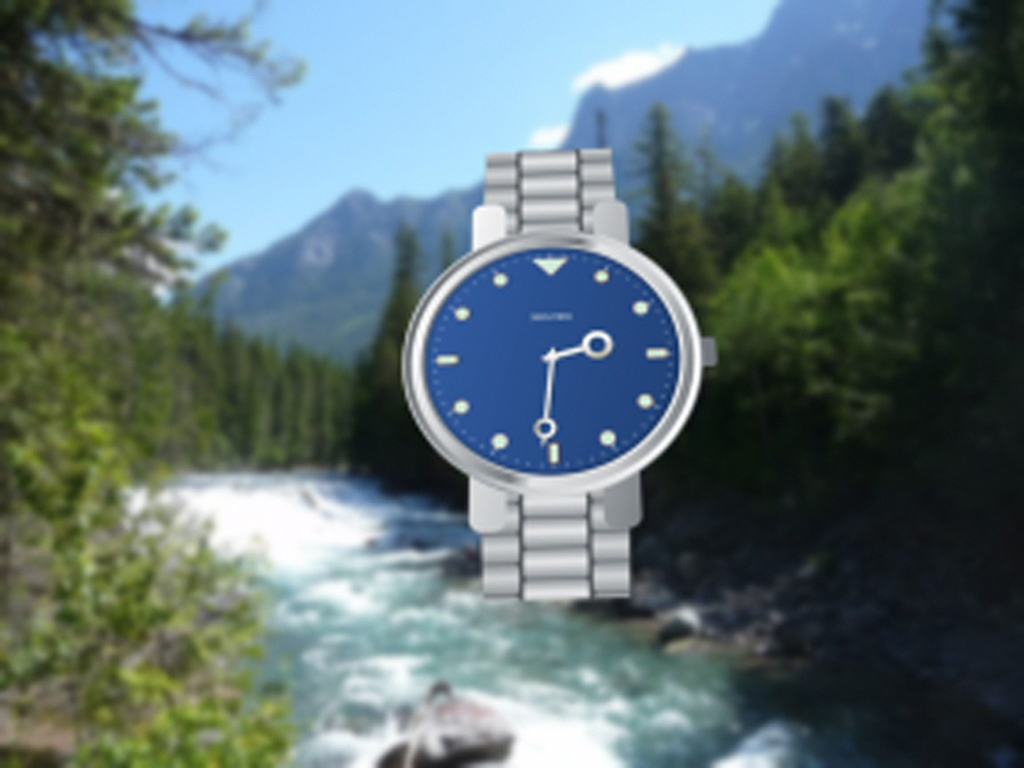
2 h 31 min
